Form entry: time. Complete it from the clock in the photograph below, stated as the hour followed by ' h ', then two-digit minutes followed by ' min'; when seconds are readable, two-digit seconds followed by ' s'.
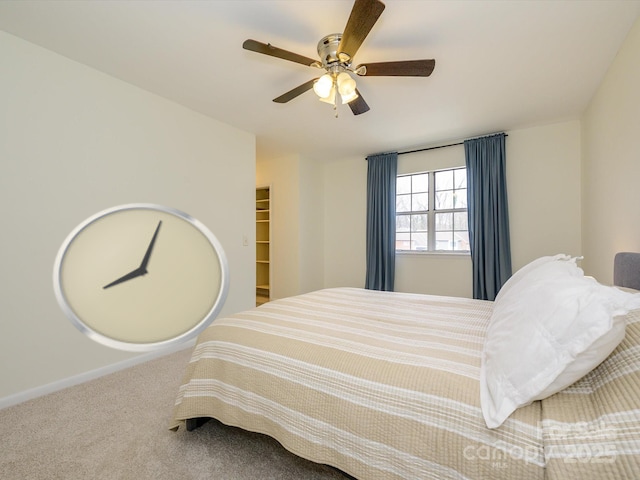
8 h 03 min
